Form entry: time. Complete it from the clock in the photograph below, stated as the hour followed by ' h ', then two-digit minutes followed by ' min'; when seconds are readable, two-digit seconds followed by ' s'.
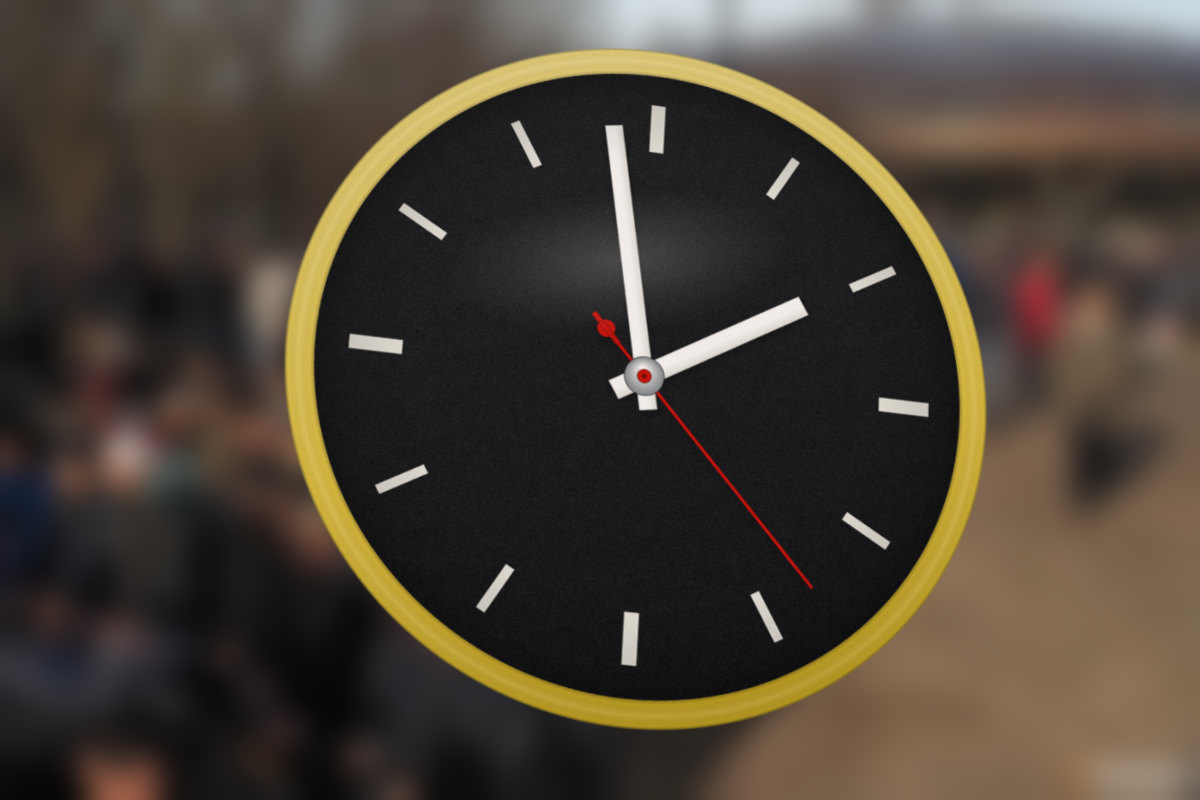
1 h 58 min 23 s
